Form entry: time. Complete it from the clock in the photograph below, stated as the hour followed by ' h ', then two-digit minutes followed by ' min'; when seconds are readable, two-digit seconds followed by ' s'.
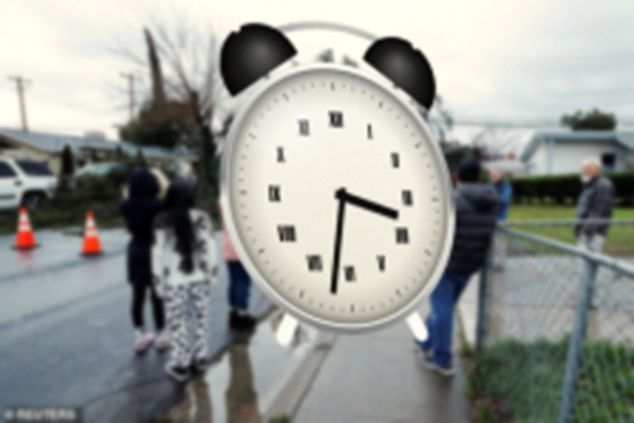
3 h 32 min
